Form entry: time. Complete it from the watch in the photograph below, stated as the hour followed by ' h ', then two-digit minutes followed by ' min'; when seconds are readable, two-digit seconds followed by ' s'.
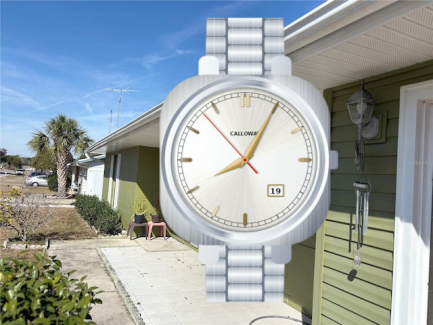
8 h 04 min 53 s
